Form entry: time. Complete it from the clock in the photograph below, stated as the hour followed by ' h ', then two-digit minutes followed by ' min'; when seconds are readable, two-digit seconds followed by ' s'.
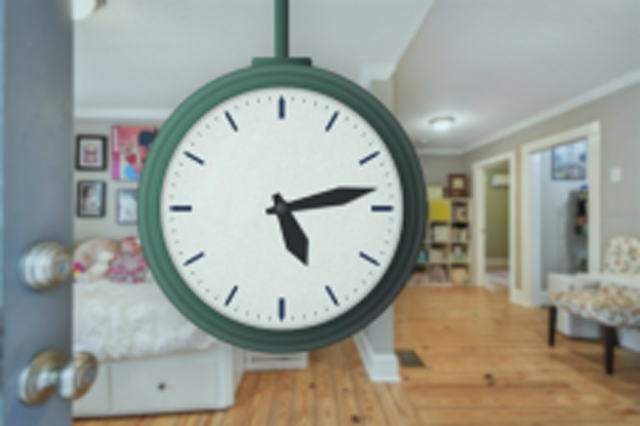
5 h 13 min
